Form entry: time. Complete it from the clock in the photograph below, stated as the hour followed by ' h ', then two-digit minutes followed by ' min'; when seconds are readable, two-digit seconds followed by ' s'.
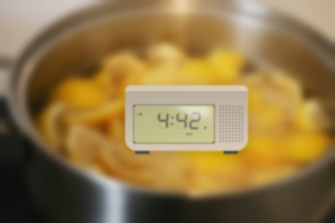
4 h 42 min
